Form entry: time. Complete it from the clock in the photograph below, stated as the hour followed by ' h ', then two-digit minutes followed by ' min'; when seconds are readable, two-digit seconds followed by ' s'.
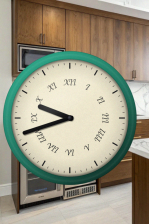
9 h 42 min
